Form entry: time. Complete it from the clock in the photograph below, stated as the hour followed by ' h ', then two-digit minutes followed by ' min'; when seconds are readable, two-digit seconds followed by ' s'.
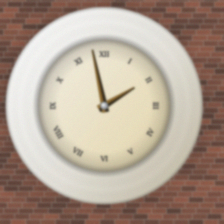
1 h 58 min
